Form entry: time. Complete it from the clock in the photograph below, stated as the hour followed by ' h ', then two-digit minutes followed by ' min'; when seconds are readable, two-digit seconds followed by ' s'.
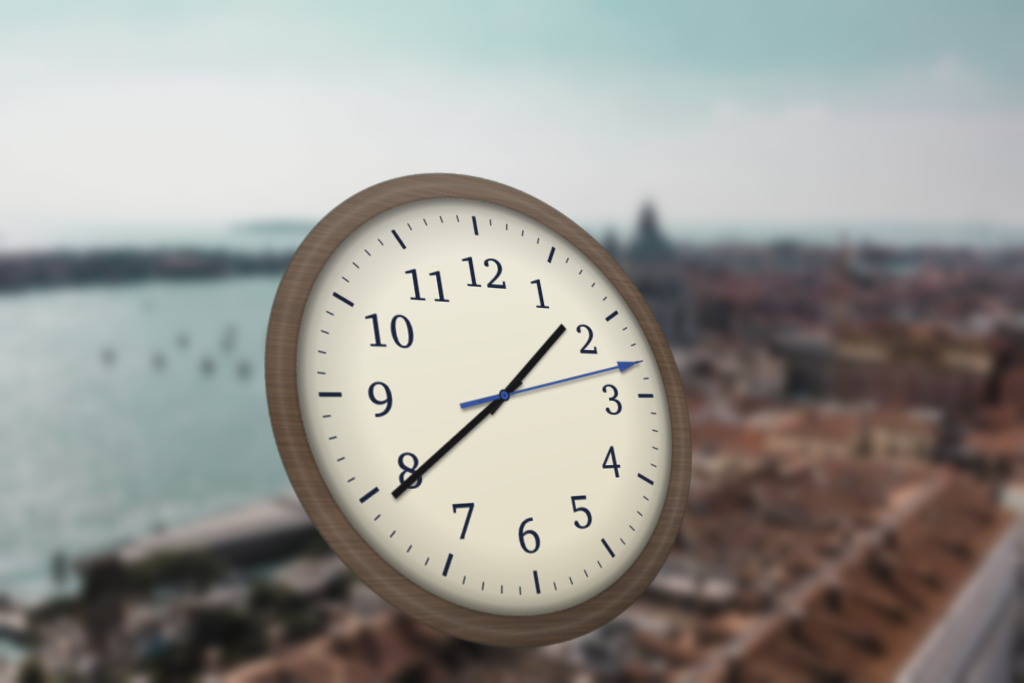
1 h 39 min 13 s
